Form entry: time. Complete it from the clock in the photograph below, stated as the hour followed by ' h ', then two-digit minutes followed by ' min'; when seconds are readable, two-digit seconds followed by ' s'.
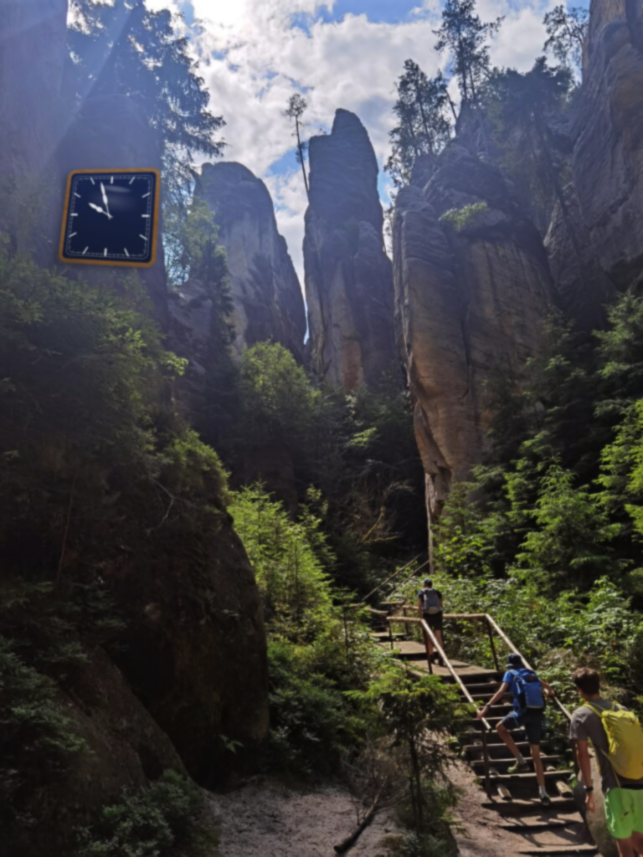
9 h 57 min
